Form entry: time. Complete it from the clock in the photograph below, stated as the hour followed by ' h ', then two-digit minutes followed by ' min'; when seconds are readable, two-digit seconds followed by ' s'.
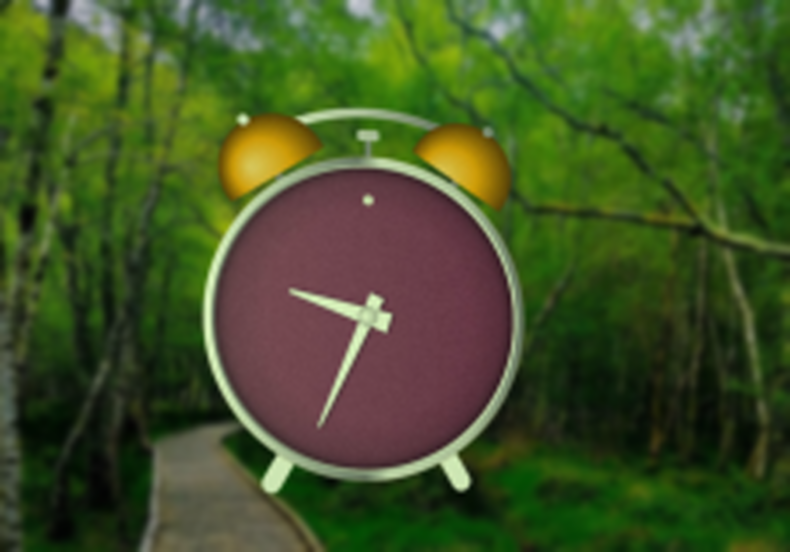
9 h 34 min
